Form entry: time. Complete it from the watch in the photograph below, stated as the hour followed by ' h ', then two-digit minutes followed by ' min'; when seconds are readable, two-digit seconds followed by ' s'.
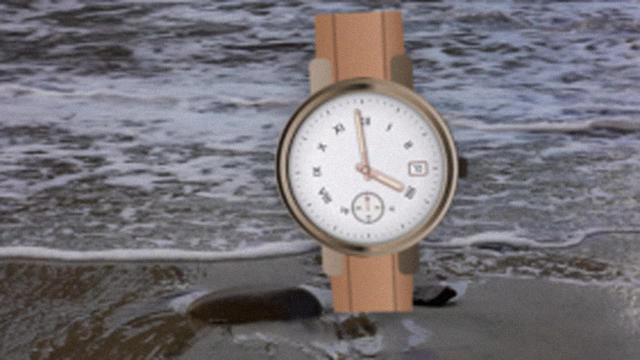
3 h 59 min
